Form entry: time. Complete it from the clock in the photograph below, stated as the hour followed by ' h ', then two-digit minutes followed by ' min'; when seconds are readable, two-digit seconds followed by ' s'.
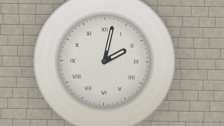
2 h 02 min
